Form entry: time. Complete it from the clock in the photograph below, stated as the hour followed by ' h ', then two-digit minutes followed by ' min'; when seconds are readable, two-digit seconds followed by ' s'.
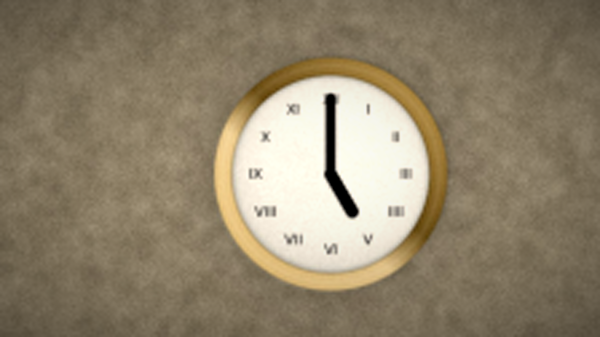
5 h 00 min
